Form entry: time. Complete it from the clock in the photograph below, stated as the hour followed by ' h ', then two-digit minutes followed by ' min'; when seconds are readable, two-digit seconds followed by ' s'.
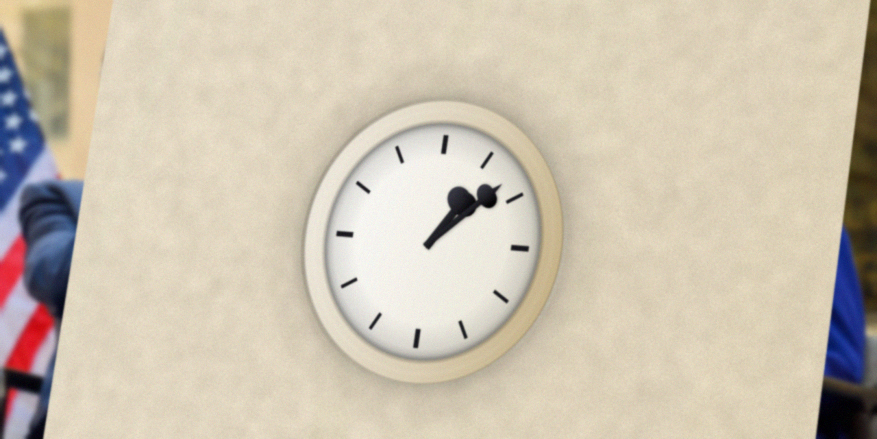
1 h 08 min
